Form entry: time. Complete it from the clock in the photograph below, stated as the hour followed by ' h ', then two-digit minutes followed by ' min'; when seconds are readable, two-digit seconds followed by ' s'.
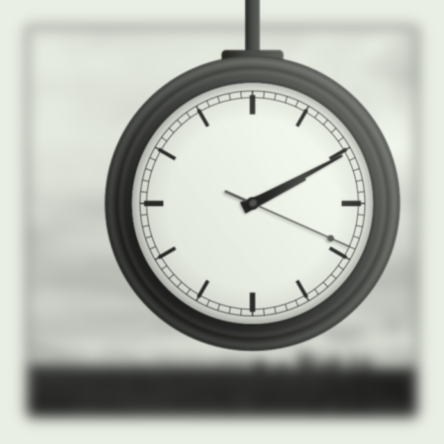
2 h 10 min 19 s
